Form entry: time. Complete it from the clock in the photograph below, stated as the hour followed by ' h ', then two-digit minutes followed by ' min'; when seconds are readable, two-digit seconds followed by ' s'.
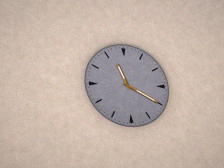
11 h 20 min
